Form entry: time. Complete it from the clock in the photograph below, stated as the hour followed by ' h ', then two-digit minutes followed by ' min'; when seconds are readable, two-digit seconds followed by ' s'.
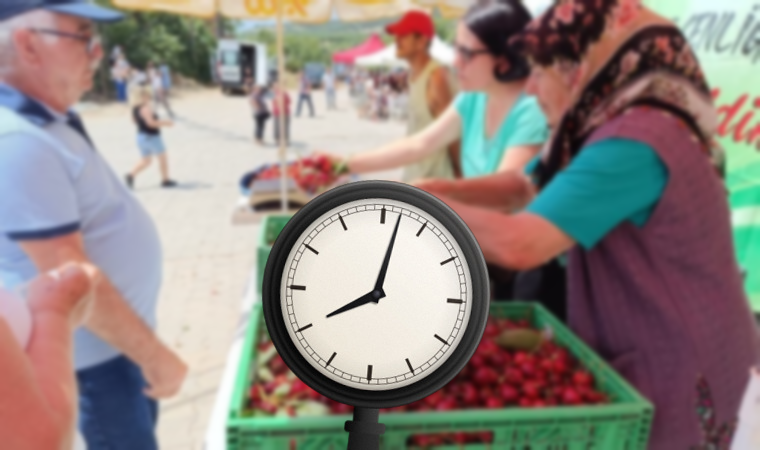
8 h 02 min
